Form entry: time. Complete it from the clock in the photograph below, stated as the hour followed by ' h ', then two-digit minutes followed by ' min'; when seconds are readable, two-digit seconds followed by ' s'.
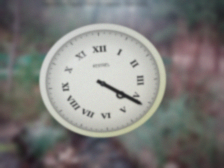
4 h 21 min
